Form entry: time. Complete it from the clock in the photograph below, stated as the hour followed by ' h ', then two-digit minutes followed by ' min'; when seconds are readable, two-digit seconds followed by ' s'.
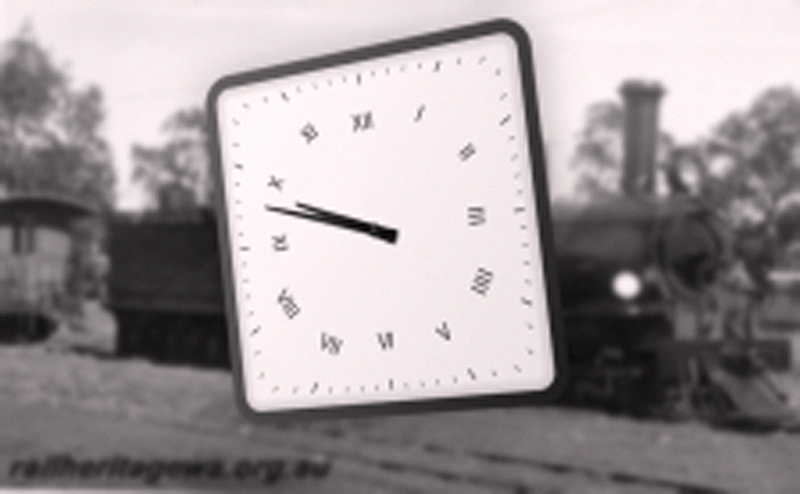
9 h 48 min
